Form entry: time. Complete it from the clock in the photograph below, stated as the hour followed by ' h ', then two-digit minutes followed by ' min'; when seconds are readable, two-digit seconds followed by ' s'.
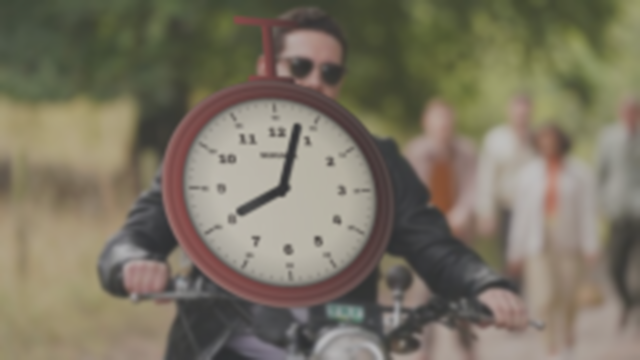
8 h 03 min
